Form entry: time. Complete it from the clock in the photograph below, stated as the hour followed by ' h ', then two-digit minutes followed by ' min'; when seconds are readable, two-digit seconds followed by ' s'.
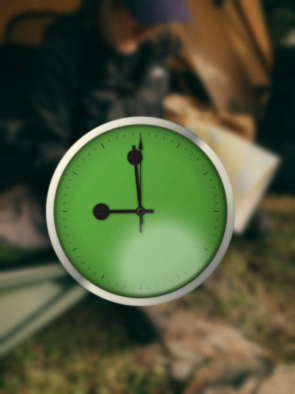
8 h 59 min 00 s
